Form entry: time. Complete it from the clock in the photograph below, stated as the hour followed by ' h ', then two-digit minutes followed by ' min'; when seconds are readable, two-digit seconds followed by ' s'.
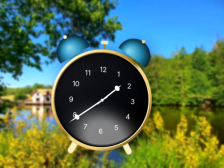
1 h 39 min
